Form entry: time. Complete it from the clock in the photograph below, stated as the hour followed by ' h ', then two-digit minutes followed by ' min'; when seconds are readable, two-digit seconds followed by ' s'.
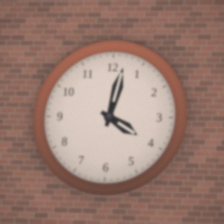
4 h 02 min
